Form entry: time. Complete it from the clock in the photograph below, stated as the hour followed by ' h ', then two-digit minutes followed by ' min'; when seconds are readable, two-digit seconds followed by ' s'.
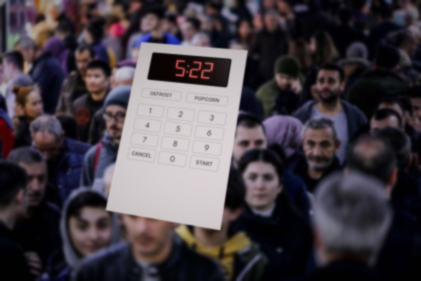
5 h 22 min
